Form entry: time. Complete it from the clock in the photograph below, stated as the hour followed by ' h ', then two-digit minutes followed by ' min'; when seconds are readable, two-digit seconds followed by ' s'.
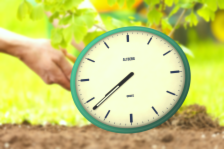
7 h 38 min
